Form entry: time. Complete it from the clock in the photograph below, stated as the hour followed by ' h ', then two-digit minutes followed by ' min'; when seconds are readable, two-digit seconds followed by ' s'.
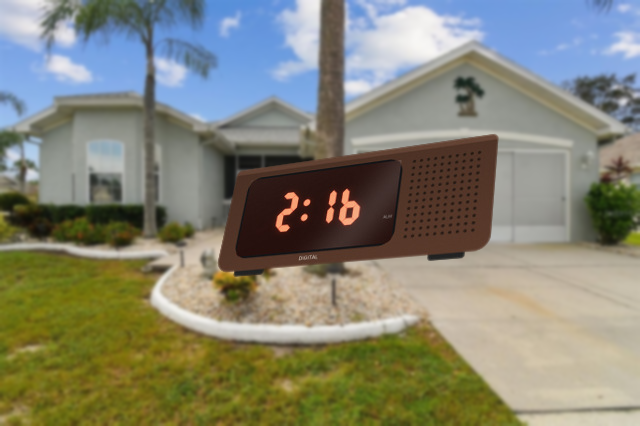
2 h 16 min
